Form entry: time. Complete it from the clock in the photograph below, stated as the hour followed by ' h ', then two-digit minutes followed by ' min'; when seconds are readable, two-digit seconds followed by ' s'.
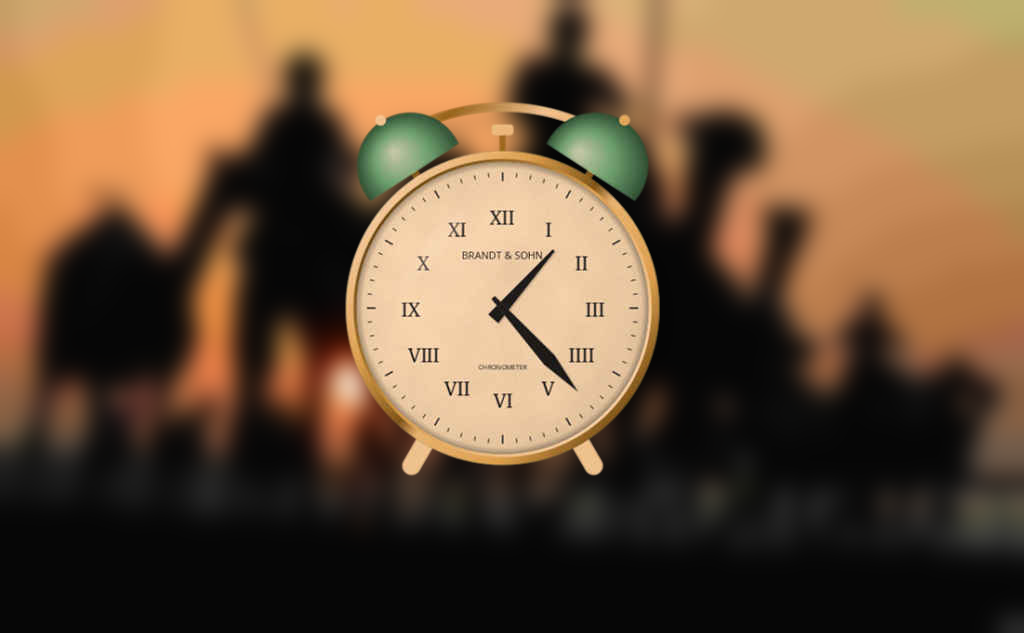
1 h 23 min
